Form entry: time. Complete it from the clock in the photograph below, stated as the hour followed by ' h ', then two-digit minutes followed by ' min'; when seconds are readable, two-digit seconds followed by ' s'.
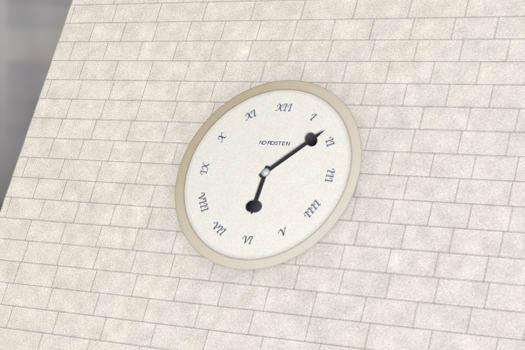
6 h 08 min
